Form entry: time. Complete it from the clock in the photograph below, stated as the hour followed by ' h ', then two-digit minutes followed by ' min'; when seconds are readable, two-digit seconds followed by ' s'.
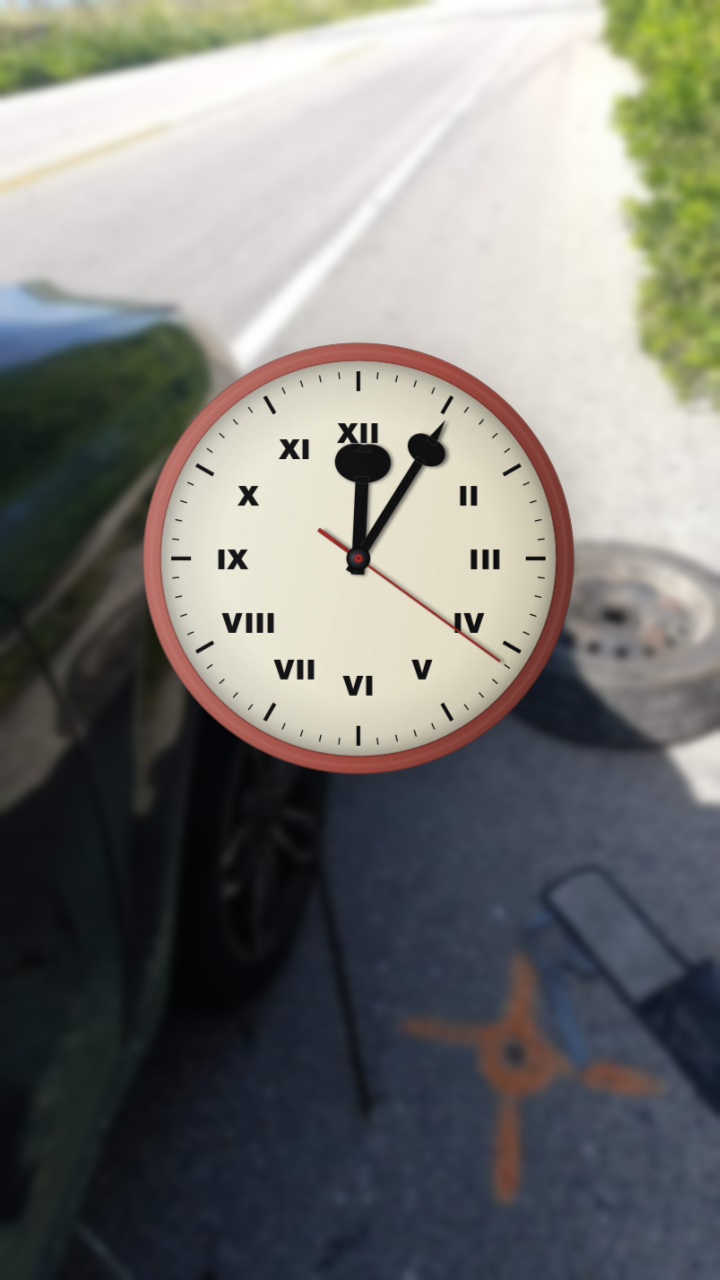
12 h 05 min 21 s
